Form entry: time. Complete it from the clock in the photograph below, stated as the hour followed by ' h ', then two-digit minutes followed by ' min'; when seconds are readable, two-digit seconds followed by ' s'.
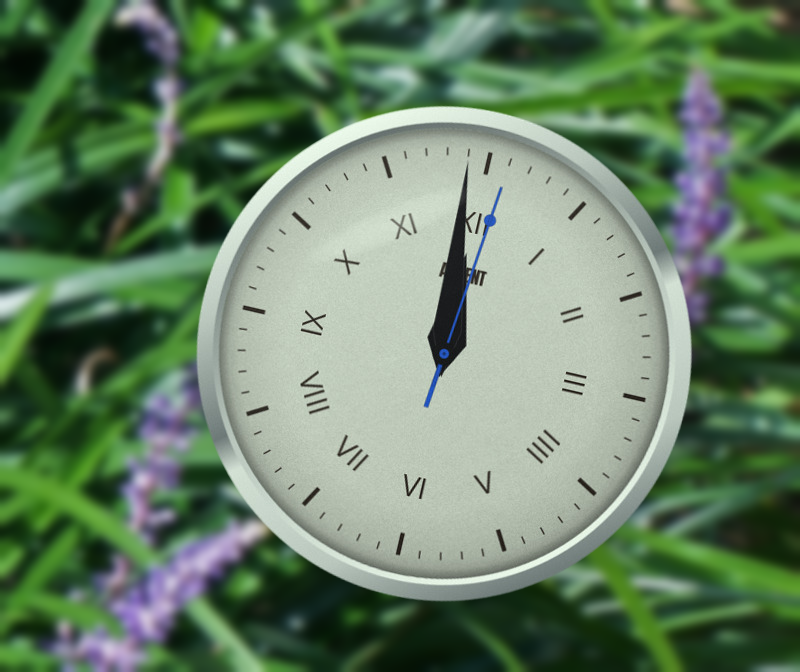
11 h 59 min 01 s
